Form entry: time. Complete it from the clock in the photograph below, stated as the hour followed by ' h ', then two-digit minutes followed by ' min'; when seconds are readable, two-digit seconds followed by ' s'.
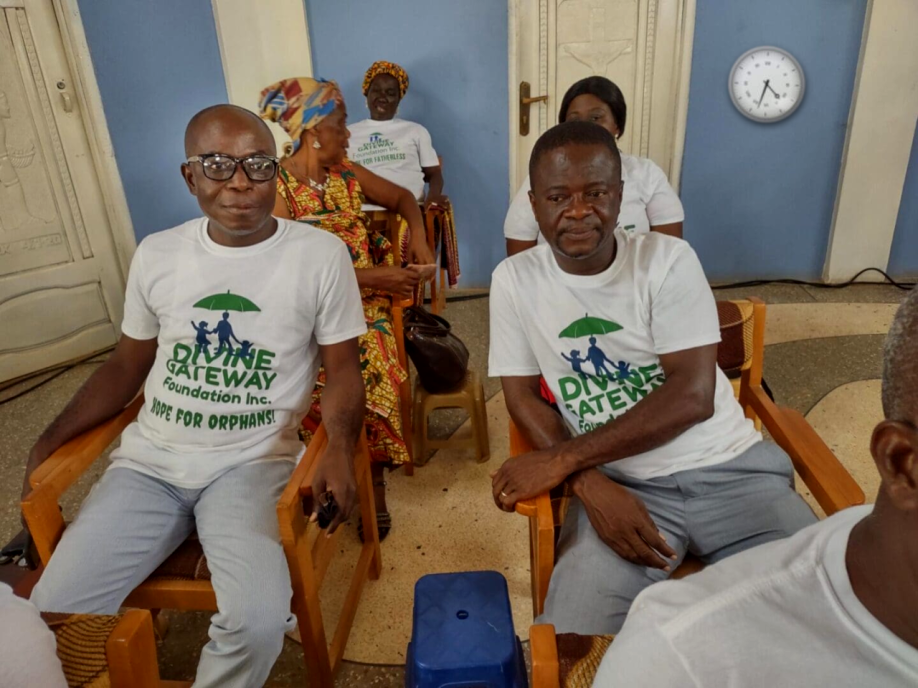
4 h 33 min
